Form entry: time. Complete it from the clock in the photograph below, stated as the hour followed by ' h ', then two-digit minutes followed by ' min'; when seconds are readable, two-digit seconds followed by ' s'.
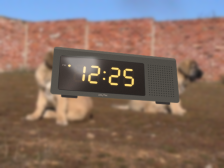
12 h 25 min
